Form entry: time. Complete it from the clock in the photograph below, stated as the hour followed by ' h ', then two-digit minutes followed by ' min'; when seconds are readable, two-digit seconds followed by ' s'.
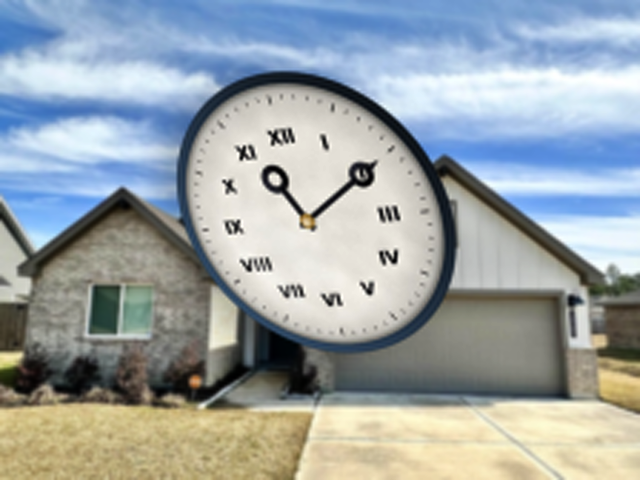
11 h 10 min
